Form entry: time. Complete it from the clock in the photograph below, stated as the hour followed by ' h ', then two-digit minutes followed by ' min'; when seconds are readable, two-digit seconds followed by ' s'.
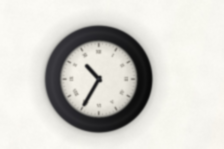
10 h 35 min
